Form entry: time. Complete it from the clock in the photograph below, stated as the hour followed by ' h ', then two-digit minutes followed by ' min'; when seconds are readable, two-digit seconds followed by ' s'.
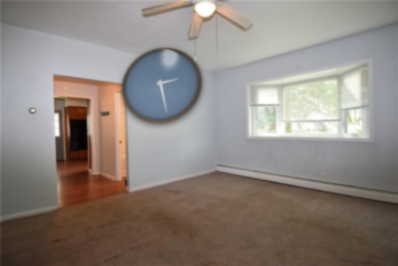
2 h 27 min
